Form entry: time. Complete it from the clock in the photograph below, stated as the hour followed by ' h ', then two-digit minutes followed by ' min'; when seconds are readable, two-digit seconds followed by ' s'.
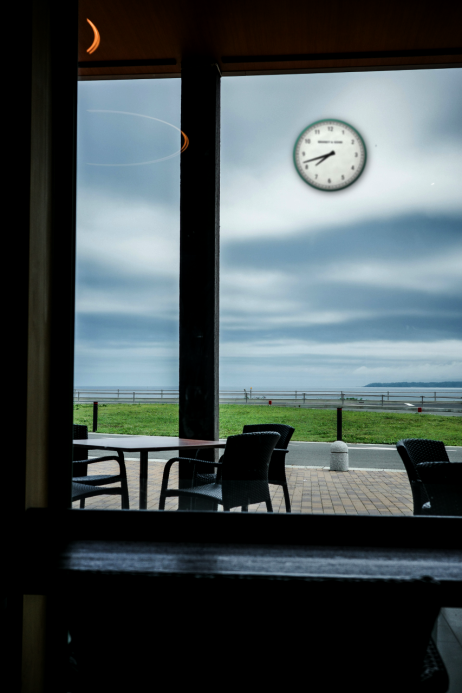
7 h 42 min
